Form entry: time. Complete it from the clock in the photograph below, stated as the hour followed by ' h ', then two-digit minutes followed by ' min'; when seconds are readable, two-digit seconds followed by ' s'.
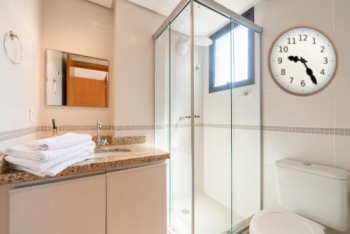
9 h 25 min
